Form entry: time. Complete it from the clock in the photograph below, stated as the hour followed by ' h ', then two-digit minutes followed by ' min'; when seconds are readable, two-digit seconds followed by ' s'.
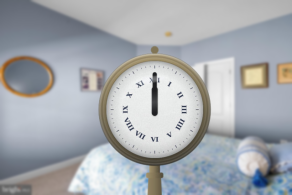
12 h 00 min
